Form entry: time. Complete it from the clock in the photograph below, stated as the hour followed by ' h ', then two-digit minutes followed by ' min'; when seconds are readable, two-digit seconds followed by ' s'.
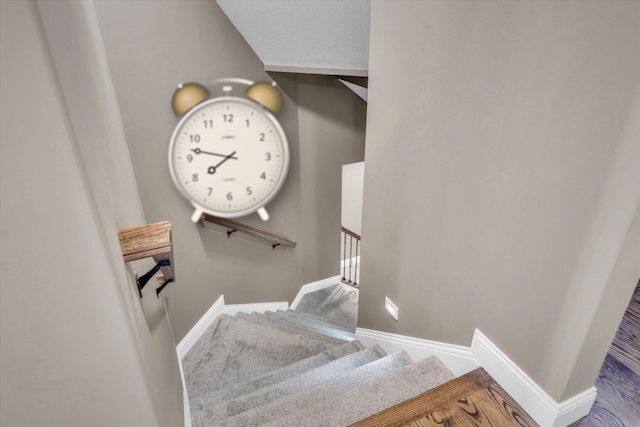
7 h 47 min
